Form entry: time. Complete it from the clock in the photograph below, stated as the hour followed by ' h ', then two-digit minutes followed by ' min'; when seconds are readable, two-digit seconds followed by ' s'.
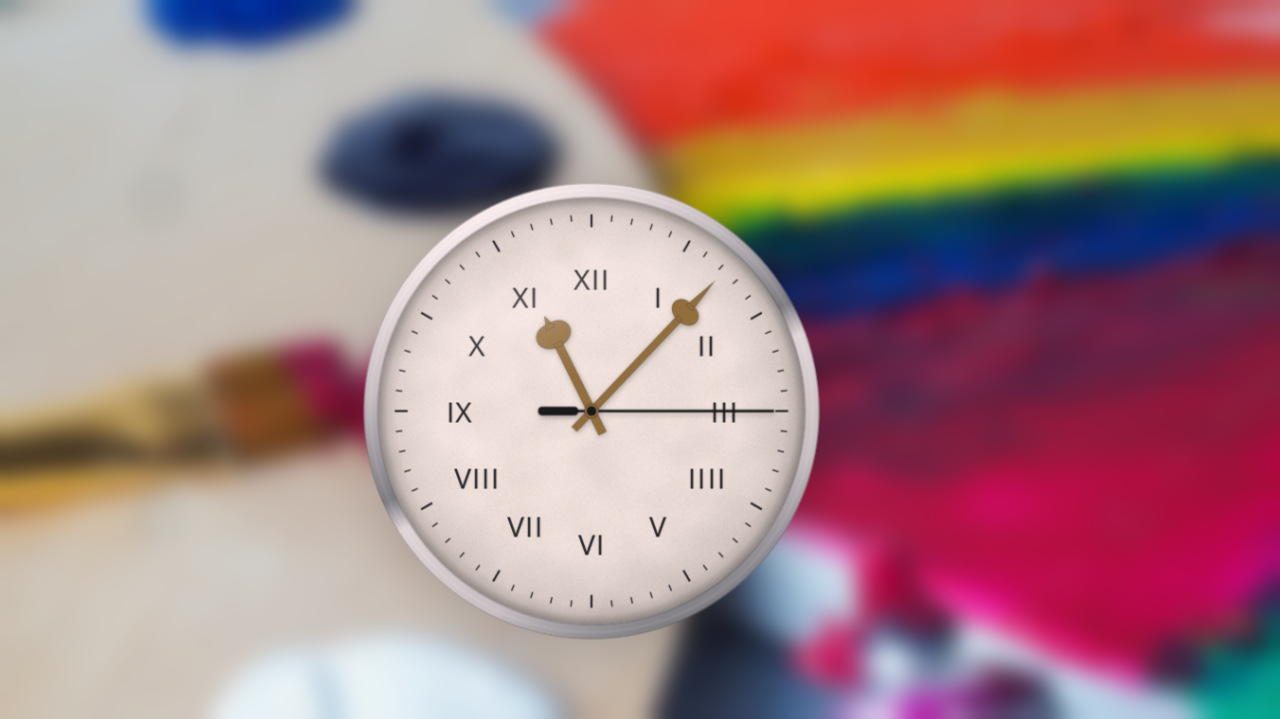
11 h 07 min 15 s
